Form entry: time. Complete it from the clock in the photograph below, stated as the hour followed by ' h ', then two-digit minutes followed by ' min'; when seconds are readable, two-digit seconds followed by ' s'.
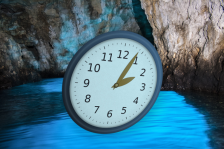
2 h 04 min
